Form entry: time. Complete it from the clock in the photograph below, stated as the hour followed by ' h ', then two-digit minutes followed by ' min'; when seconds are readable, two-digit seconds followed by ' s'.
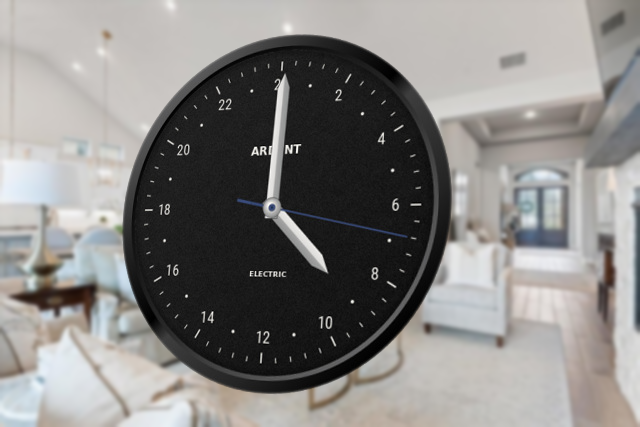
9 h 00 min 17 s
